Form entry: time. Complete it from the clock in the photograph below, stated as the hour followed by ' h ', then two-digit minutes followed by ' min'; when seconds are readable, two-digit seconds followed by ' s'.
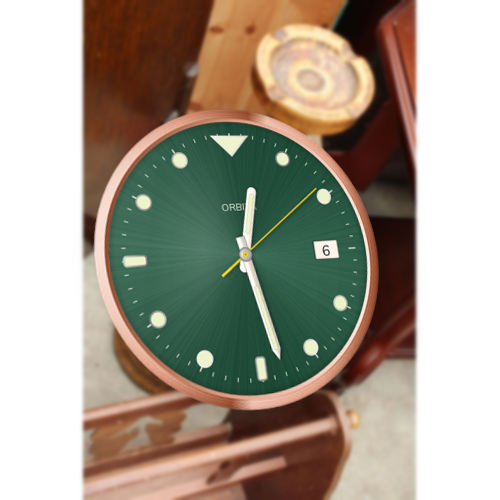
12 h 28 min 09 s
